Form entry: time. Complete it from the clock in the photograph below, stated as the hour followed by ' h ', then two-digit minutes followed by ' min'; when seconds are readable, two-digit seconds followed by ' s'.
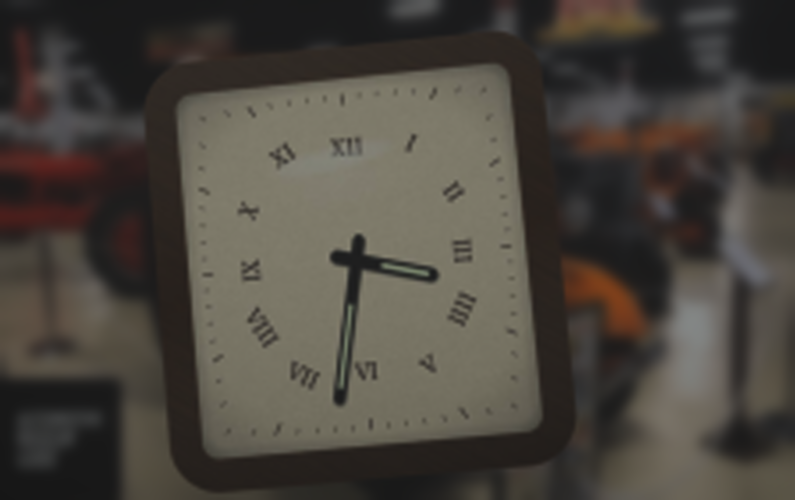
3 h 32 min
